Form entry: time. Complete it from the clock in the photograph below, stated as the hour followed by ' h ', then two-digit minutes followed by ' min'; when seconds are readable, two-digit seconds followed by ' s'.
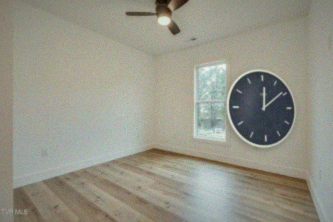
12 h 09 min
